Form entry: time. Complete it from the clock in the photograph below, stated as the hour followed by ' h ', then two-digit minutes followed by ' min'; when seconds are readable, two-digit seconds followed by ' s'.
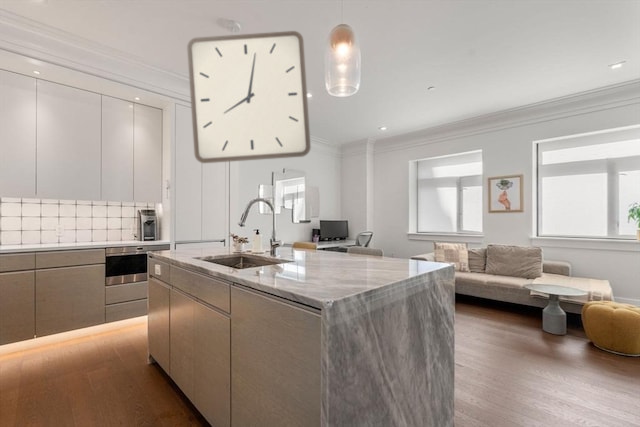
8 h 02 min
